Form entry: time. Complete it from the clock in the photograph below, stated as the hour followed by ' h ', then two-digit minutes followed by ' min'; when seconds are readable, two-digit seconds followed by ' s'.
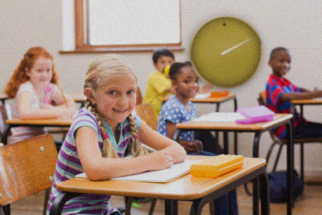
2 h 11 min
